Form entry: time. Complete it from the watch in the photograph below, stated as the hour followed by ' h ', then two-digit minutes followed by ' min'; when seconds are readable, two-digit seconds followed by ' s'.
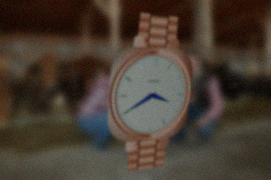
3 h 40 min
